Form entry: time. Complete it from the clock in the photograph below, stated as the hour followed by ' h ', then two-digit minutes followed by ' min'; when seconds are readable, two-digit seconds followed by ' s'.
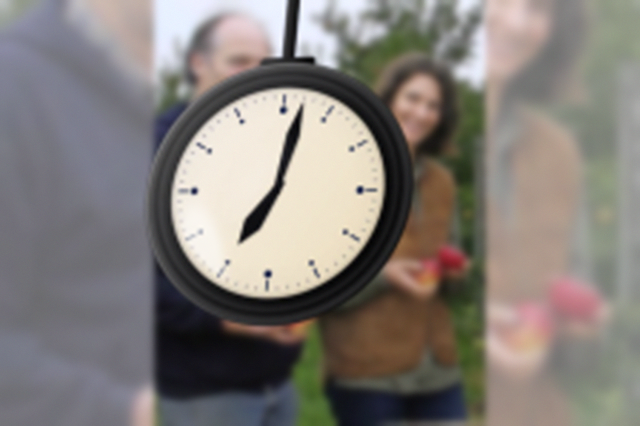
7 h 02 min
